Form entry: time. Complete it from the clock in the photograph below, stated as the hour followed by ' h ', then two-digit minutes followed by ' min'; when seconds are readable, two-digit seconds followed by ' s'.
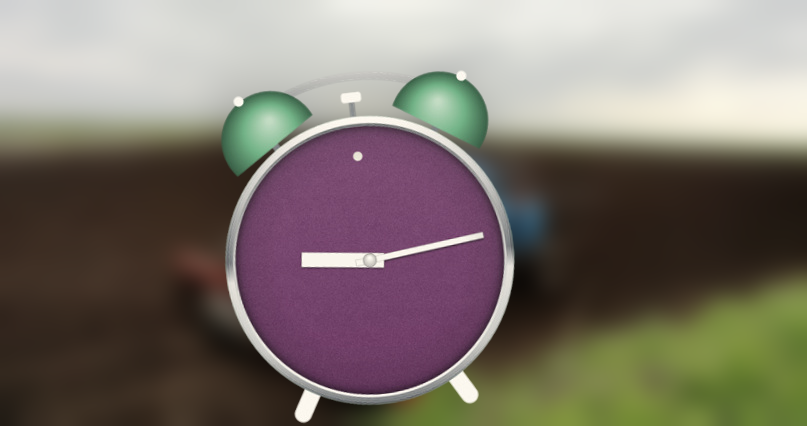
9 h 14 min
